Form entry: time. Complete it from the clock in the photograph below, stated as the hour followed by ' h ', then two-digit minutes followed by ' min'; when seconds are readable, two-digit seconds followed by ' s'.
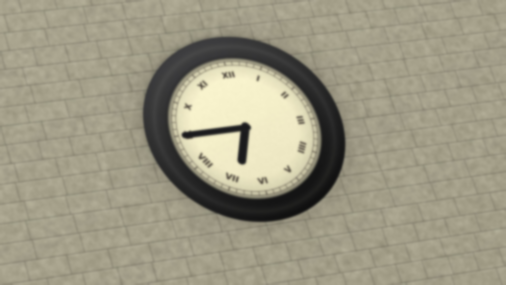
6 h 45 min
